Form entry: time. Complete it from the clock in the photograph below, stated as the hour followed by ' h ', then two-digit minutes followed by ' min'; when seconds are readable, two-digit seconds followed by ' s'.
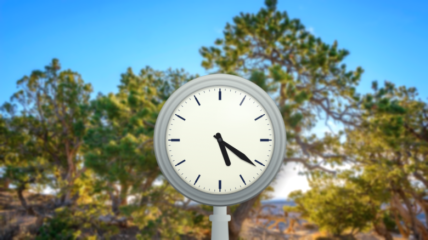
5 h 21 min
